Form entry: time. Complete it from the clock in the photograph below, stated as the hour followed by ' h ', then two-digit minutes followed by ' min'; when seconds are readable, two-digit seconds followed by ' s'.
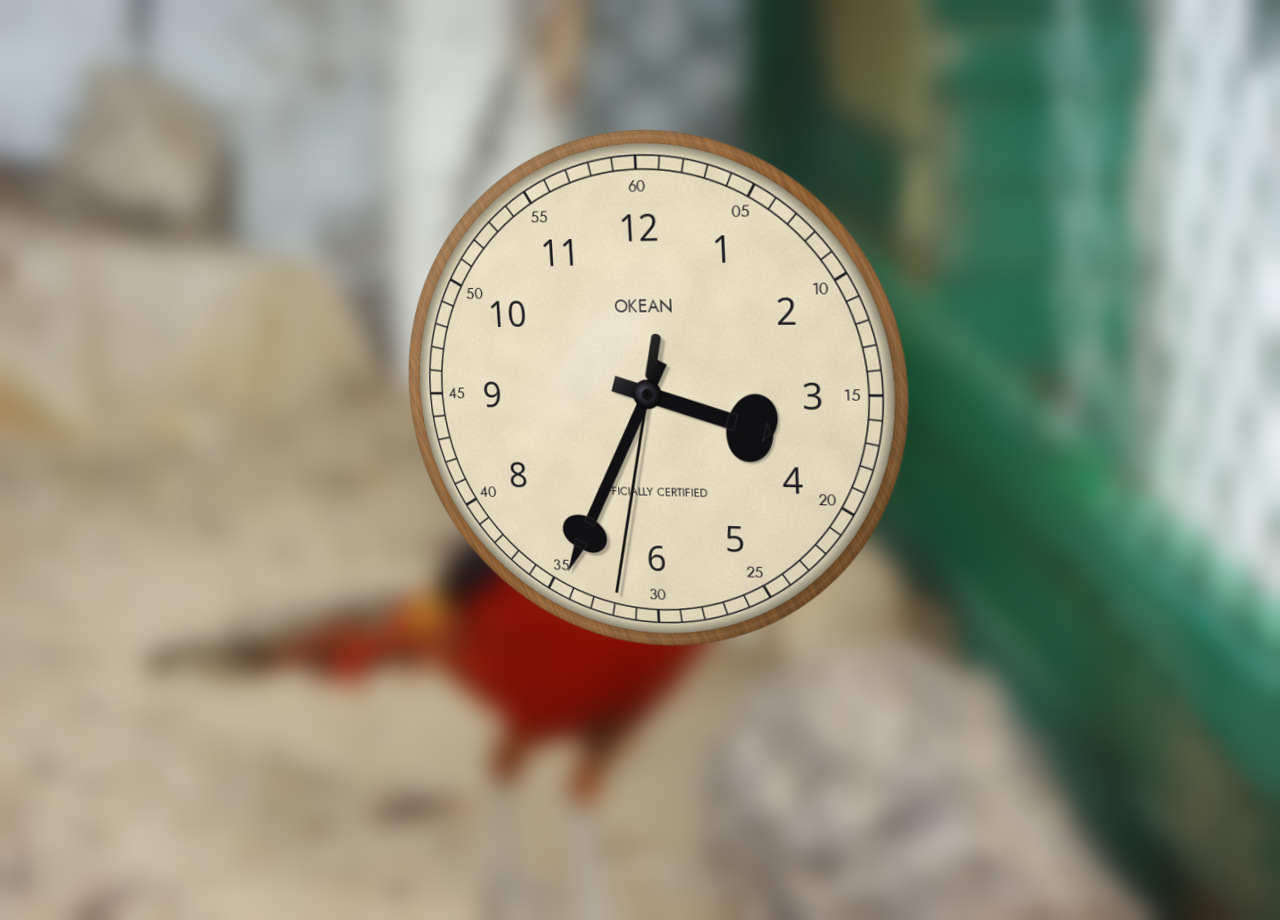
3 h 34 min 32 s
